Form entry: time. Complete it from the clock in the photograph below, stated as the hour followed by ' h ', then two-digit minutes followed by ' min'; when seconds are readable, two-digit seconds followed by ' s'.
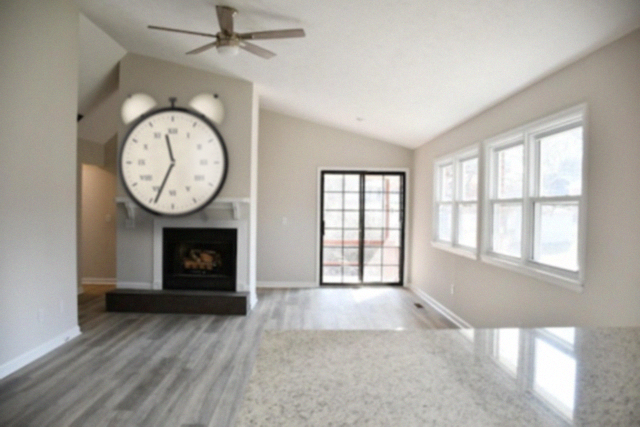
11 h 34 min
